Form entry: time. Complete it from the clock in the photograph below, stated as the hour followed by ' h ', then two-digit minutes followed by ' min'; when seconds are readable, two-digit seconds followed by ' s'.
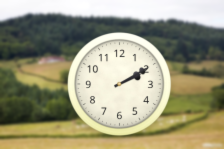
2 h 10 min
